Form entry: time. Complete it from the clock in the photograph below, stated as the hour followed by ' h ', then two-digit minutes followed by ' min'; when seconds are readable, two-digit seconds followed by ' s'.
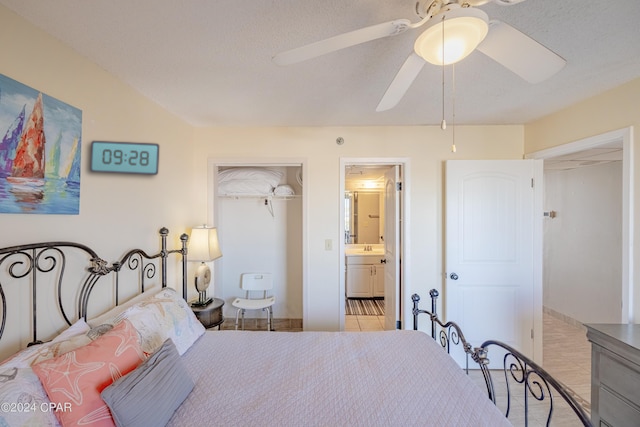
9 h 28 min
